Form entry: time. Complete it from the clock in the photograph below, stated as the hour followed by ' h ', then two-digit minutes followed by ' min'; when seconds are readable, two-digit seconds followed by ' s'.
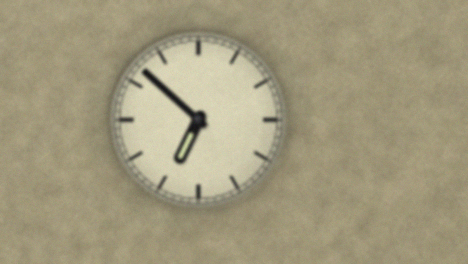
6 h 52 min
